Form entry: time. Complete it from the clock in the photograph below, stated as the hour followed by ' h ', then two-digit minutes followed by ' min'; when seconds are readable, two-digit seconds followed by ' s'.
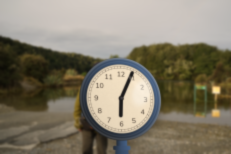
6 h 04 min
